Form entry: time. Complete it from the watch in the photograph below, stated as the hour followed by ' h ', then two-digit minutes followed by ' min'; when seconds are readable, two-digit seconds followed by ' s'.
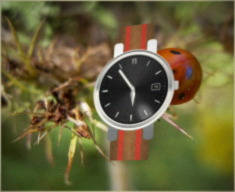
5 h 54 min
